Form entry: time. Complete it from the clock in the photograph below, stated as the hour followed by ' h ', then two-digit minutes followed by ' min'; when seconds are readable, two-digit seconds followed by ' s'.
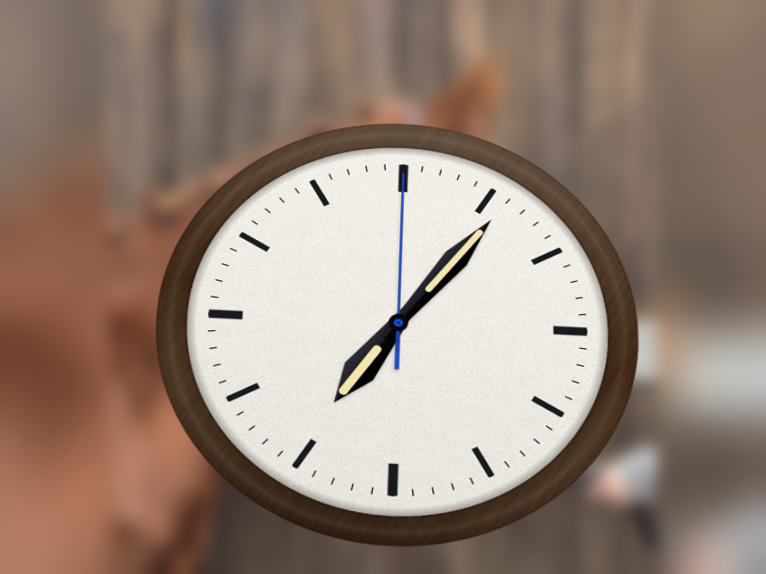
7 h 06 min 00 s
